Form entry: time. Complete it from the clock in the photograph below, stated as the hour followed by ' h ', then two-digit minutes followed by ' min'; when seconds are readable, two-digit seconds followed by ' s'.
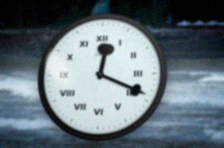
12 h 19 min
